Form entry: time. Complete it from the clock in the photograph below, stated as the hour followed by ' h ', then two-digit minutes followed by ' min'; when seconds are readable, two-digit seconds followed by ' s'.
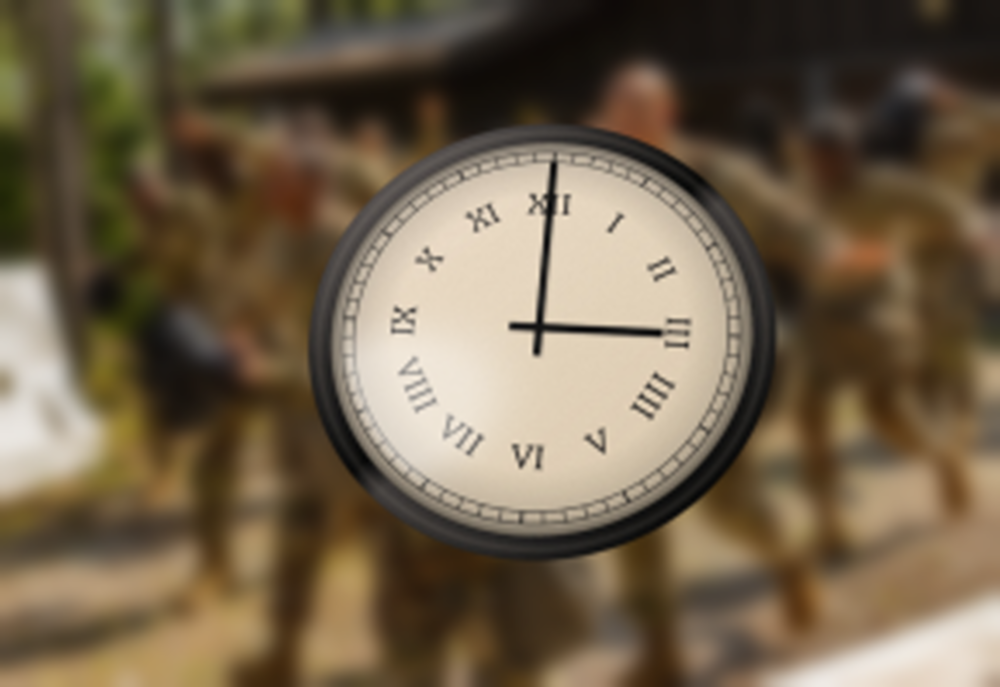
3 h 00 min
